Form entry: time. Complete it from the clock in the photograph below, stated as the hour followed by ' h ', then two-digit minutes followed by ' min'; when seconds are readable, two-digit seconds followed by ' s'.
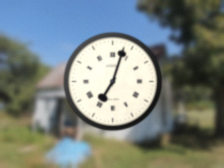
7 h 03 min
